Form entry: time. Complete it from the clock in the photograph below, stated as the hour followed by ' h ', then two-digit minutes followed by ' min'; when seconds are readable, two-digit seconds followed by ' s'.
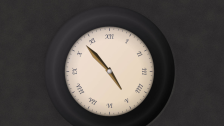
4 h 53 min
